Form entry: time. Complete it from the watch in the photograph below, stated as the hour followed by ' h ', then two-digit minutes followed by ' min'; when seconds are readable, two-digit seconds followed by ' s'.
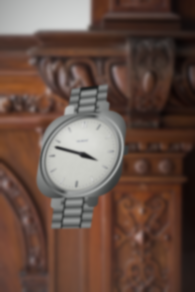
3 h 48 min
